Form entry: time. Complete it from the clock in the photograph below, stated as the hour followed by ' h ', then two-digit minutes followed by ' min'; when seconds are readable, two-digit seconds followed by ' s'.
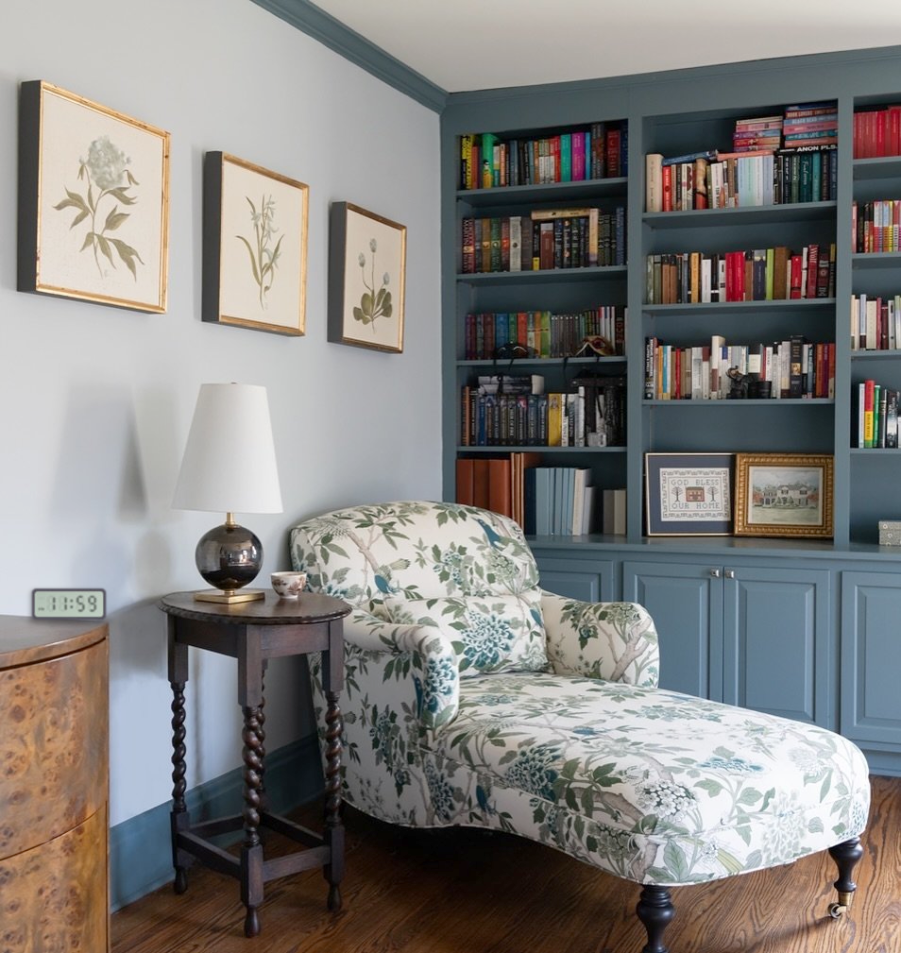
11 h 59 min
